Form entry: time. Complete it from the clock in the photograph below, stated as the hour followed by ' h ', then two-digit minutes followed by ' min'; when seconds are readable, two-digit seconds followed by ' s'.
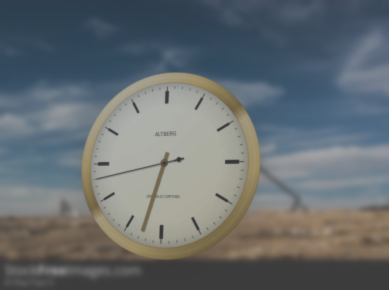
6 h 32 min 43 s
